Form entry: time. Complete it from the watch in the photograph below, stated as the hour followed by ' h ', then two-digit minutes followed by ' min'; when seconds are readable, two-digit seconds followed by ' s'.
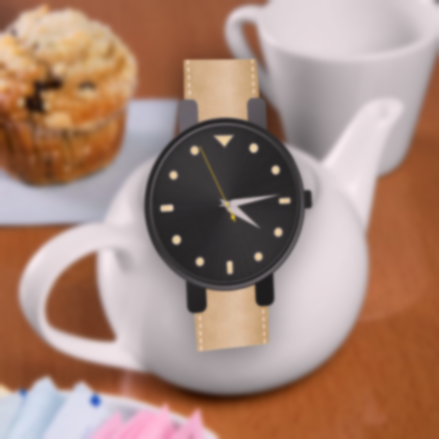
4 h 13 min 56 s
